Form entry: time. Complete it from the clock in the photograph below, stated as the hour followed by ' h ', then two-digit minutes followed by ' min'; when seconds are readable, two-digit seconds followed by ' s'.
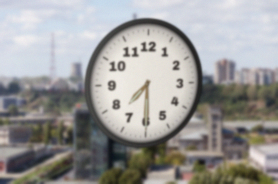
7 h 30 min
